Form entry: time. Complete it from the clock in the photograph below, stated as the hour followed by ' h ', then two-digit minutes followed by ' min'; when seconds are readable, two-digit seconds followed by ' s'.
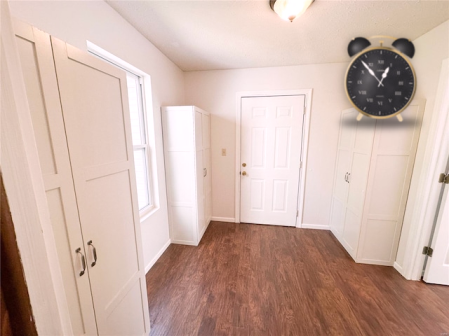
12 h 53 min
